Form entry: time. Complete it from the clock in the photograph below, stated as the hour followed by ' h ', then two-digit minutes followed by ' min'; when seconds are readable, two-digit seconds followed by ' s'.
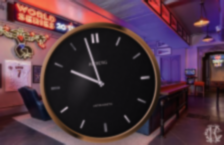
9 h 58 min
